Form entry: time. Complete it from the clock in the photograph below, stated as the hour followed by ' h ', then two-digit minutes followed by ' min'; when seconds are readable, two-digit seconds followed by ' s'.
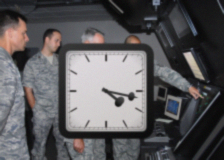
4 h 17 min
